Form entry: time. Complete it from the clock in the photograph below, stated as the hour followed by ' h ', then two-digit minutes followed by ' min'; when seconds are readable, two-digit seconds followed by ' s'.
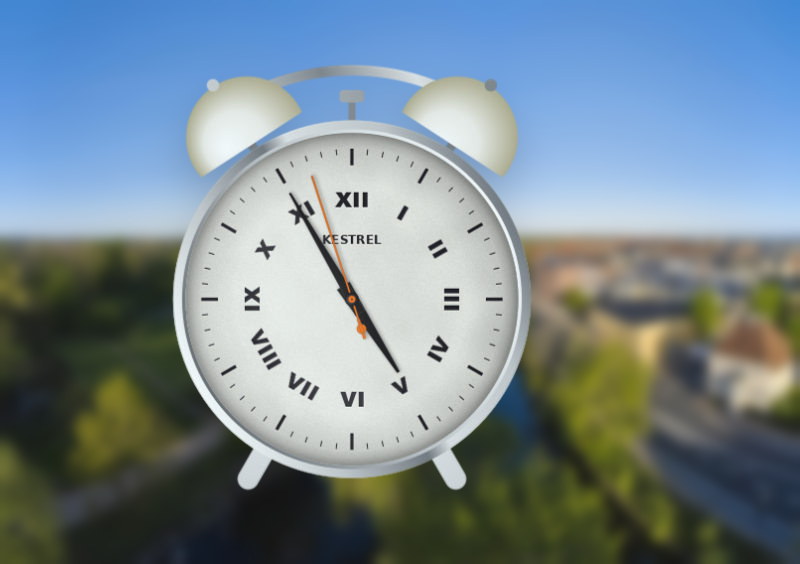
4 h 54 min 57 s
